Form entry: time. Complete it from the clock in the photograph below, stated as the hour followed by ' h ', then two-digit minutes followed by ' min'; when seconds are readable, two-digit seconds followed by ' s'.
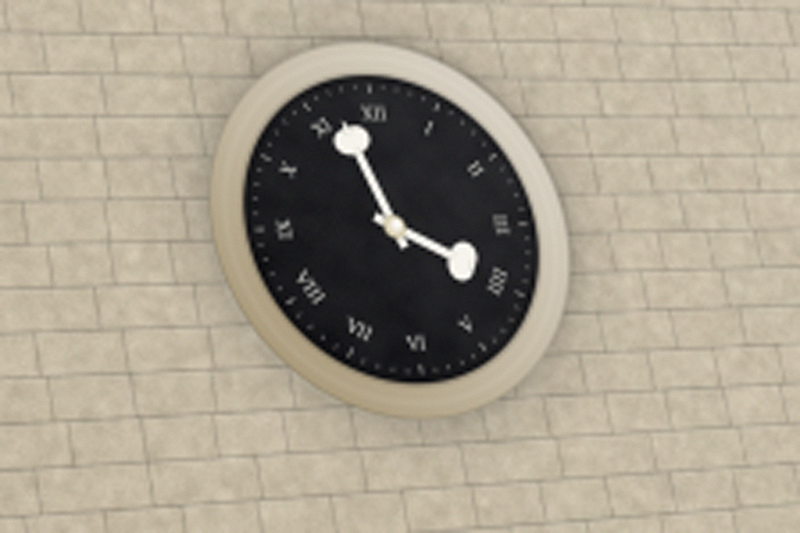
3 h 57 min
